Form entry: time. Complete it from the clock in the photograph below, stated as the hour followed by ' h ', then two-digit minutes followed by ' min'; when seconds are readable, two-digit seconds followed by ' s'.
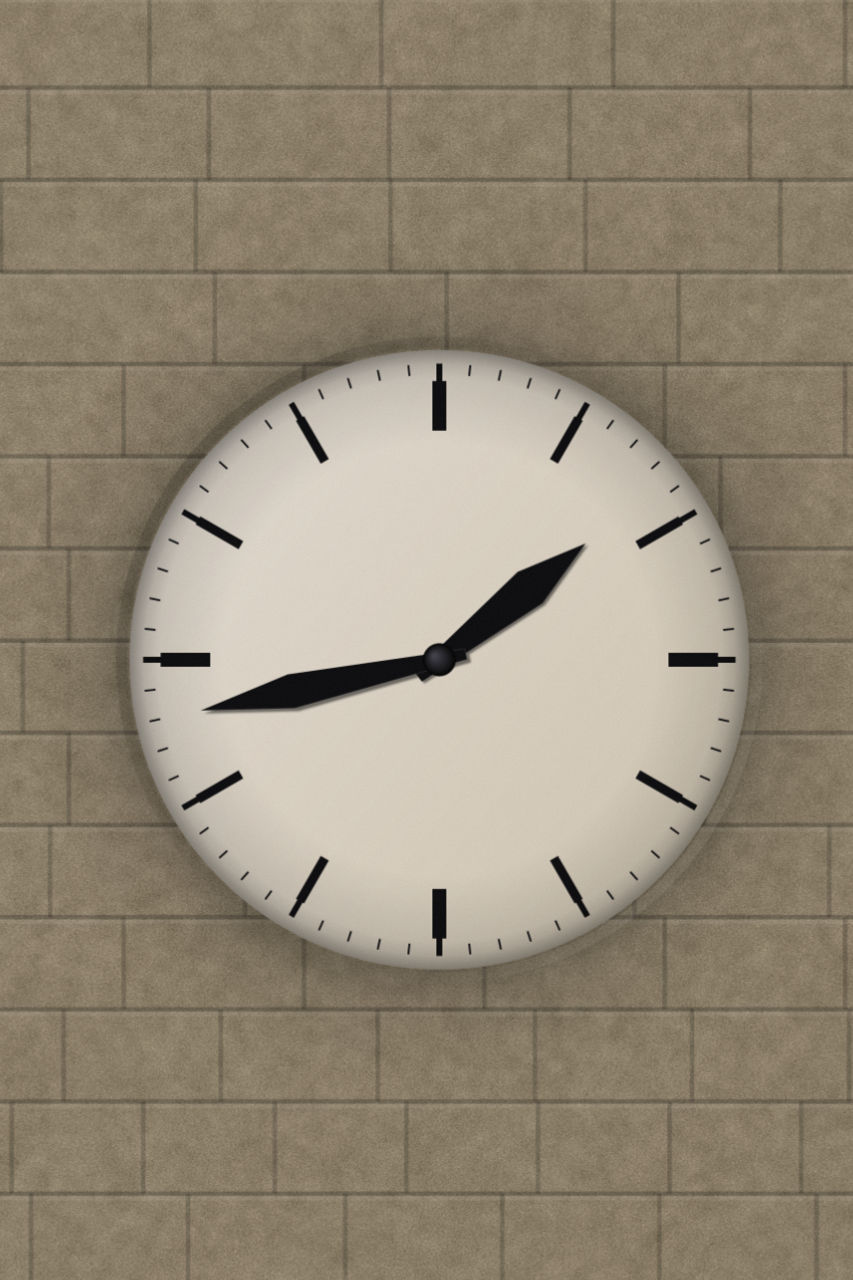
1 h 43 min
